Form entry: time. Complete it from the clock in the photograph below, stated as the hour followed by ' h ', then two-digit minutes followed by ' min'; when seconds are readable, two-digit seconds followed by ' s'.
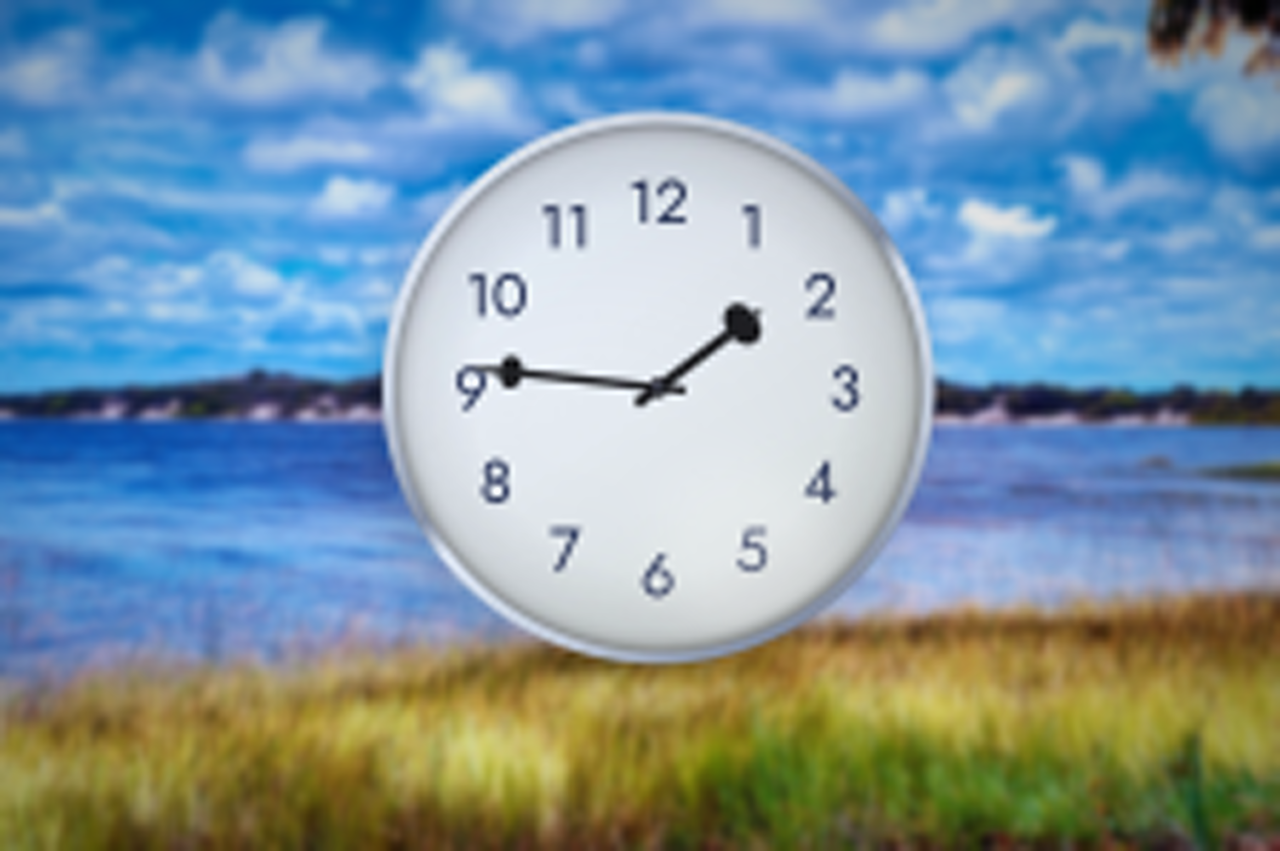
1 h 46 min
